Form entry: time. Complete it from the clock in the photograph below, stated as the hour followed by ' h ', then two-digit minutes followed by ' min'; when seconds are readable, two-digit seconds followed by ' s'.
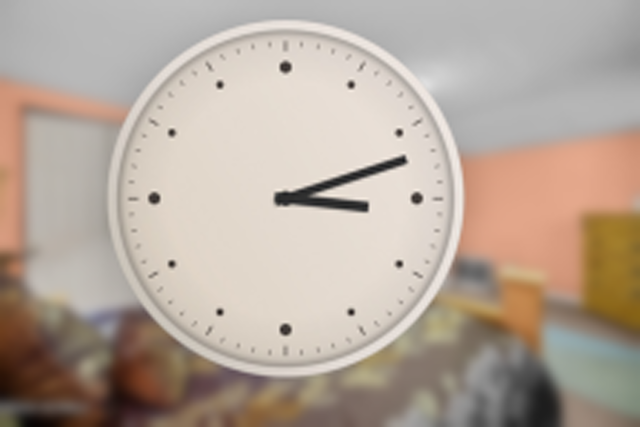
3 h 12 min
